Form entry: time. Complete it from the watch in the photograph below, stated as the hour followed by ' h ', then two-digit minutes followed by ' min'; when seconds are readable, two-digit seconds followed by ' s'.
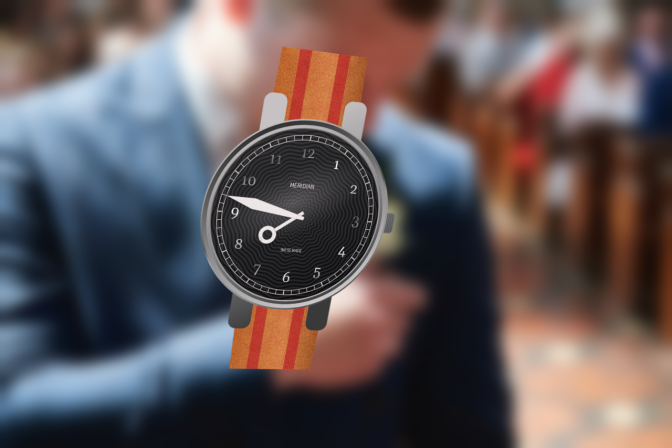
7 h 47 min
